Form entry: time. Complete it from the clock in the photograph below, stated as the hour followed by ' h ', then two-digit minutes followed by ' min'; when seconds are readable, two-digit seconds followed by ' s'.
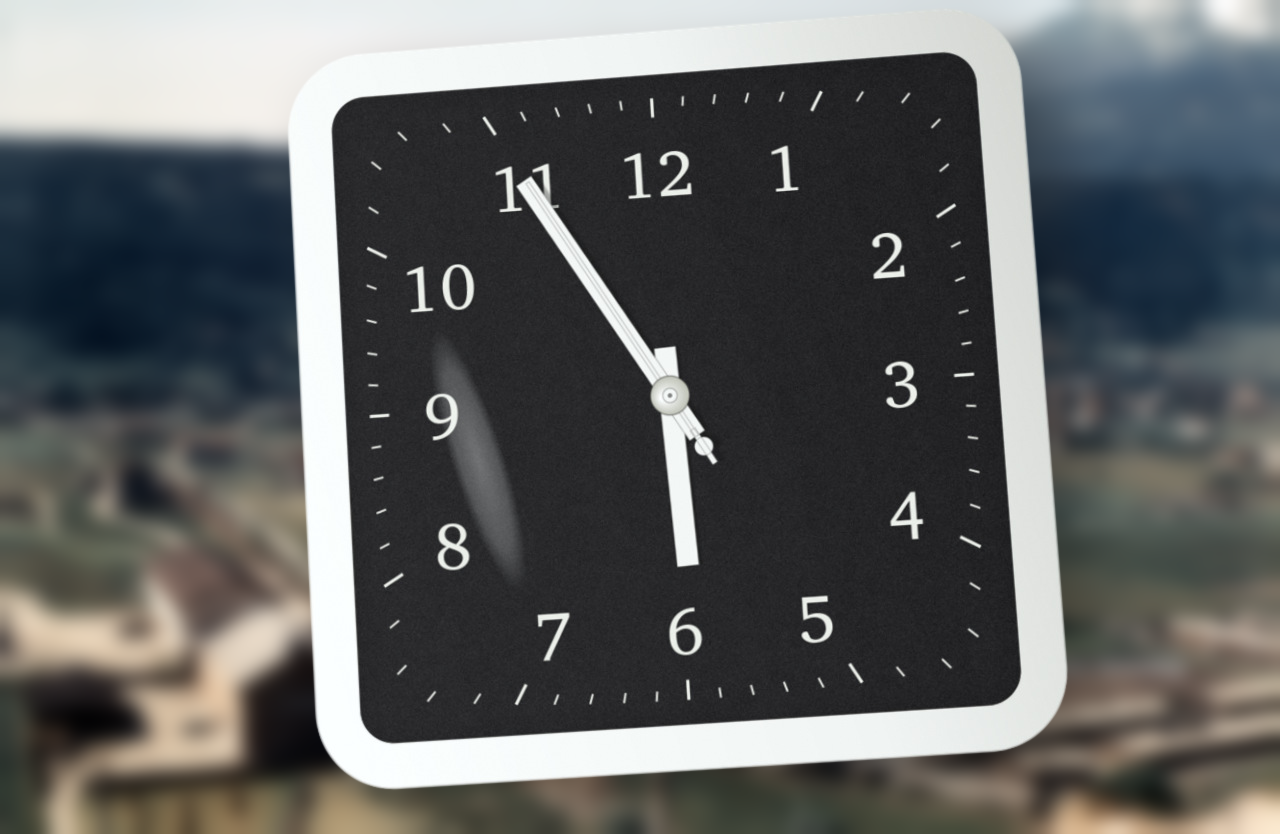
5 h 54 min 55 s
